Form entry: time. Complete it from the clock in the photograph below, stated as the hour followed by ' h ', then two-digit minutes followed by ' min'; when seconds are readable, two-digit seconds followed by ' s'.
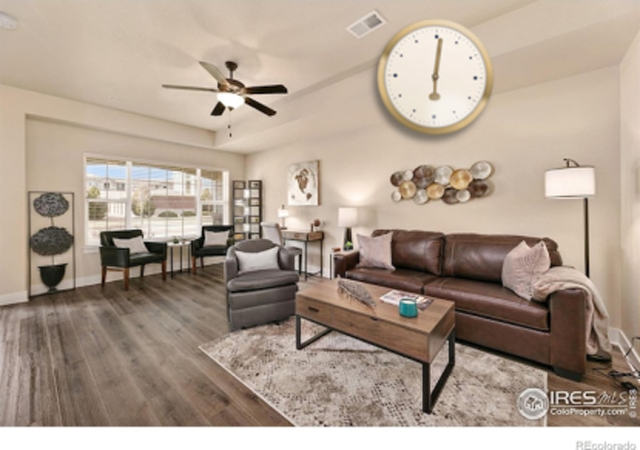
6 h 01 min
